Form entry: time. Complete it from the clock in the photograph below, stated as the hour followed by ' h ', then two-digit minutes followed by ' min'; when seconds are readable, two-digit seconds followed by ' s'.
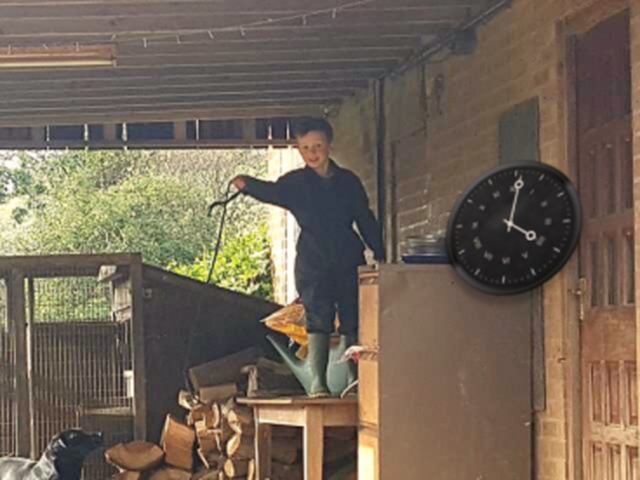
4 h 01 min
